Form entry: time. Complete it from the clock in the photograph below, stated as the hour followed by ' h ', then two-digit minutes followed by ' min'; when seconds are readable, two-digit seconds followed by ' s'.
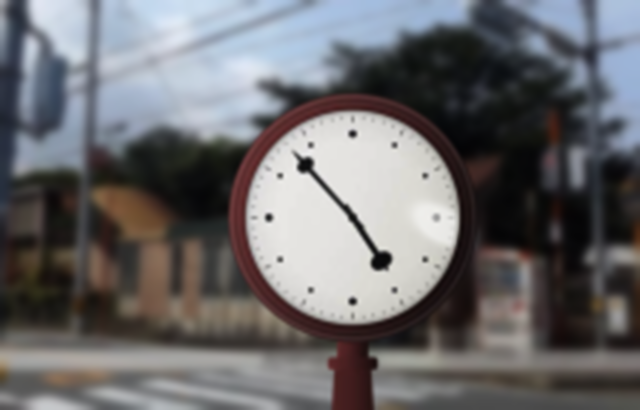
4 h 53 min
